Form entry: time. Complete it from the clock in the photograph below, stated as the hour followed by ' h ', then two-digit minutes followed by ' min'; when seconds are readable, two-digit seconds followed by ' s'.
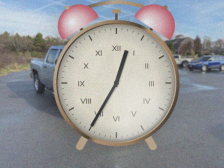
12 h 35 min
